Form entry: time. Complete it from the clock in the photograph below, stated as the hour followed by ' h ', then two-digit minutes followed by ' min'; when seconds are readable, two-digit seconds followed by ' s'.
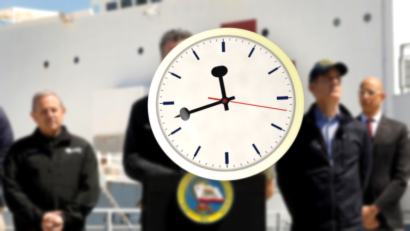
11 h 42 min 17 s
